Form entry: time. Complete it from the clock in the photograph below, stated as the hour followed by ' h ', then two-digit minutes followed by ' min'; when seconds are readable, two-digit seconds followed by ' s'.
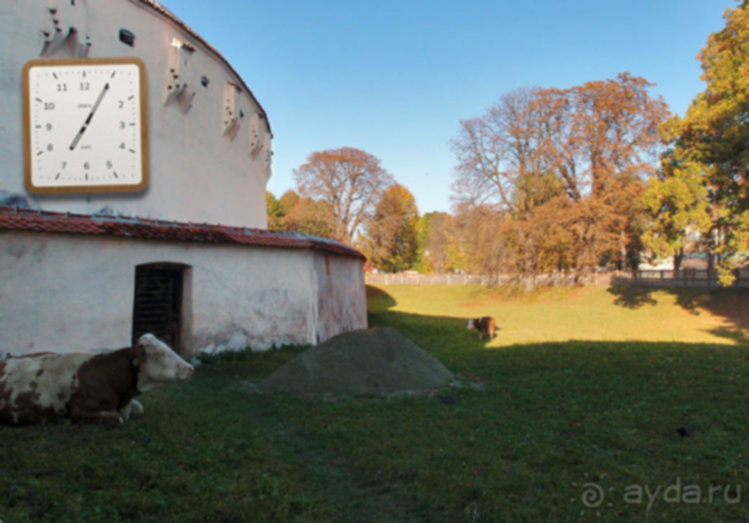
7 h 05 min
